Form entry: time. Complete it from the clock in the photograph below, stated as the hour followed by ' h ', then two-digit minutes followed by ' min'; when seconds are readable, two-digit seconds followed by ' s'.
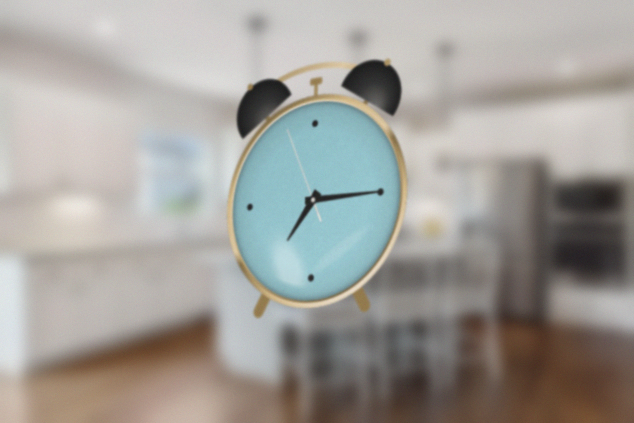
7 h 14 min 56 s
